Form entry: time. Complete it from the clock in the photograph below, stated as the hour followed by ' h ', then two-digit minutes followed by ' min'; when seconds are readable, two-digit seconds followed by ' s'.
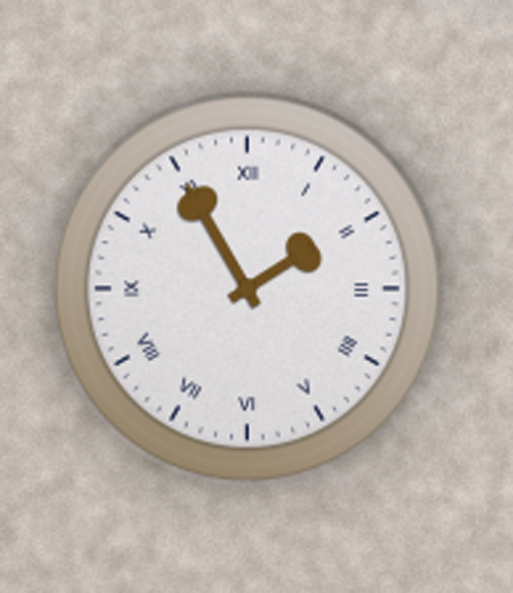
1 h 55 min
